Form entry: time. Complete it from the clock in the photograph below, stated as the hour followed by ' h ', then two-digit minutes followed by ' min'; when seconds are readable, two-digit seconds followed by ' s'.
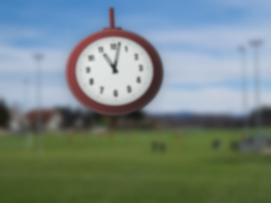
11 h 02 min
